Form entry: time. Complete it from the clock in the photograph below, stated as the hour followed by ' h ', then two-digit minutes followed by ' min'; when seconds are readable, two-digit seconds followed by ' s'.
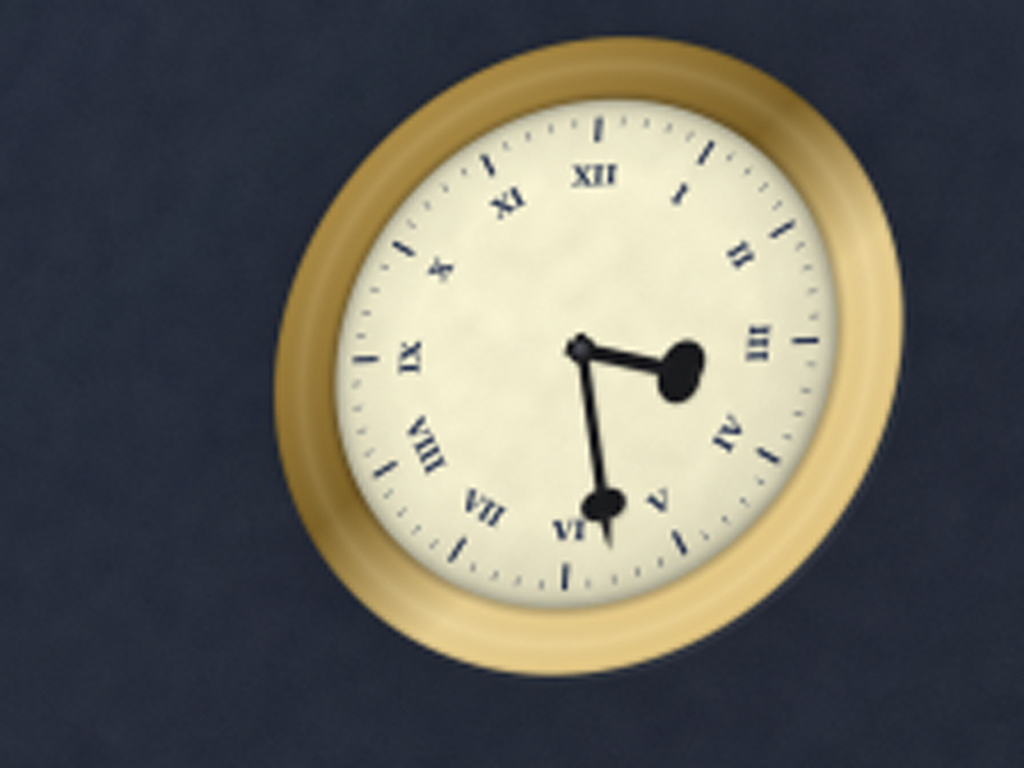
3 h 28 min
